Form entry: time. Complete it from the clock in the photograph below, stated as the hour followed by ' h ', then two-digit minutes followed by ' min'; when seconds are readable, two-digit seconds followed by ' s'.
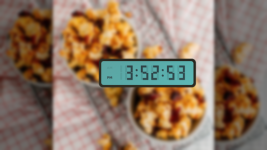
3 h 52 min 53 s
